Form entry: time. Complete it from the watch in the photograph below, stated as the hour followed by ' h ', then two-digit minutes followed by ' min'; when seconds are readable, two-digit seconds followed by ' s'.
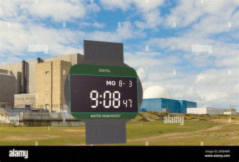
9 h 08 min
